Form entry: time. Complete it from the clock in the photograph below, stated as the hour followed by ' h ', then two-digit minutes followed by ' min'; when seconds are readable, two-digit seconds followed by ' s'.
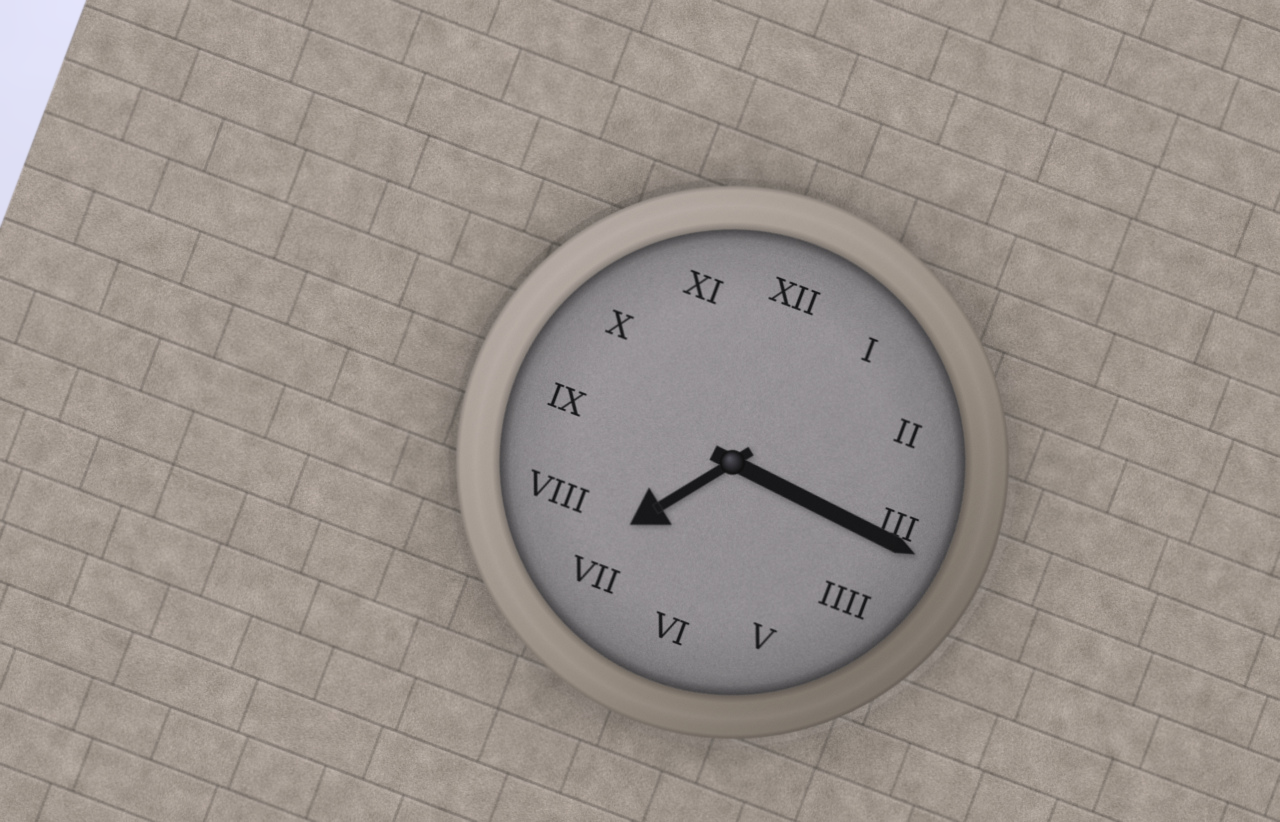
7 h 16 min
